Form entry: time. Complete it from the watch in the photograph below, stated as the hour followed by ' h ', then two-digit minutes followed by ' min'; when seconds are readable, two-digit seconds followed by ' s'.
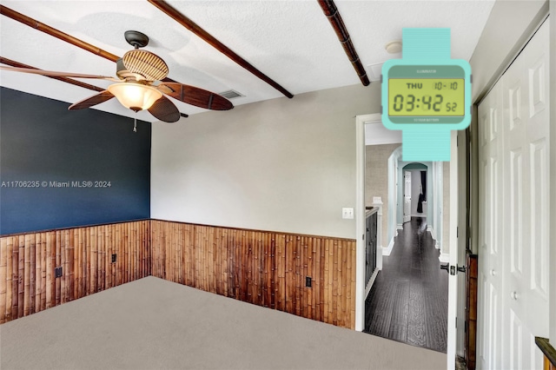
3 h 42 min
